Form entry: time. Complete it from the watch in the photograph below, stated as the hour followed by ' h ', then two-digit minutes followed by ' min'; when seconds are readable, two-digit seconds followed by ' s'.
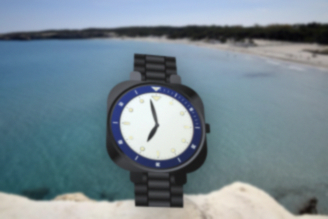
6 h 58 min
